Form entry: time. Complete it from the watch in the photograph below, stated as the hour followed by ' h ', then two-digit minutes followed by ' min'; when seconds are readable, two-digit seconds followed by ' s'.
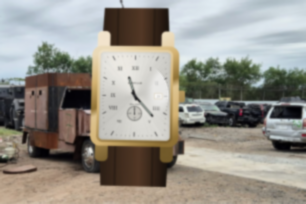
11 h 23 min
